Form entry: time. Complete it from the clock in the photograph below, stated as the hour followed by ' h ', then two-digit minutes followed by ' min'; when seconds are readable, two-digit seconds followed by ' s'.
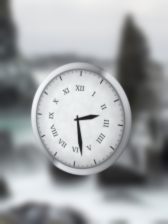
2 h 28 min
